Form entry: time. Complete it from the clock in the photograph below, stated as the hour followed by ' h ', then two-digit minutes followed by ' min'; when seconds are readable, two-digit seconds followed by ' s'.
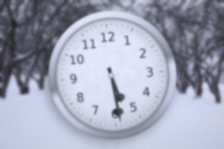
5 h 29 min
